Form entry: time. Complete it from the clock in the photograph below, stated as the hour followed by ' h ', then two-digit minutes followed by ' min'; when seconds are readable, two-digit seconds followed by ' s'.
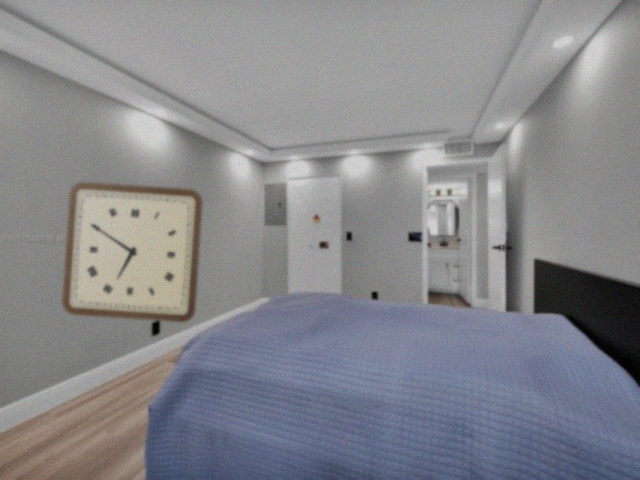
6 h 50 min
